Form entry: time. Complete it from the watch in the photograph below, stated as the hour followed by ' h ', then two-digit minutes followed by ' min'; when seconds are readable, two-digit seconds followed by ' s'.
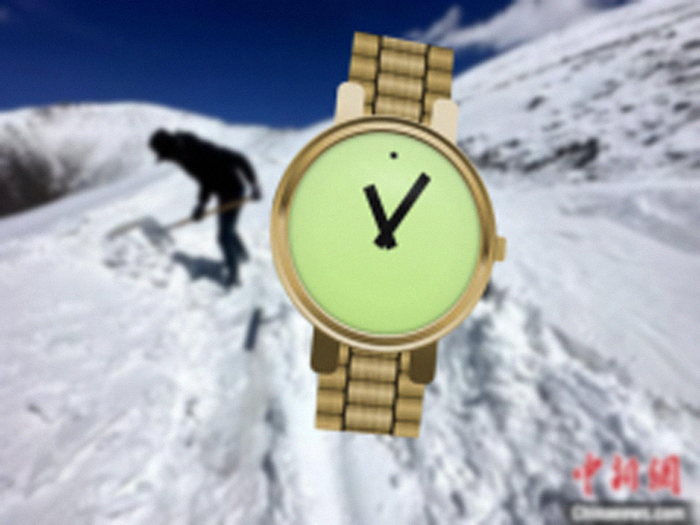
11 h 05 min
